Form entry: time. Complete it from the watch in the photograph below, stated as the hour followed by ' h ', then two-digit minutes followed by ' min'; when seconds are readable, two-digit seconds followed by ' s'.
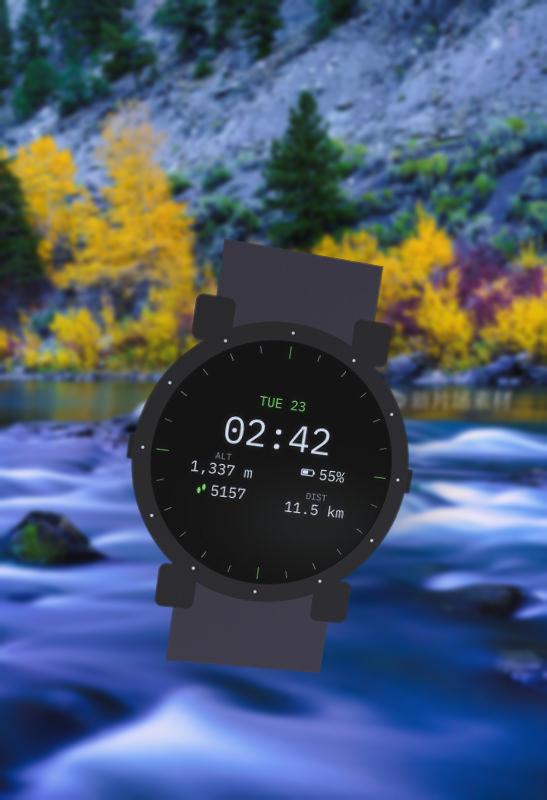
2 h 42 min
